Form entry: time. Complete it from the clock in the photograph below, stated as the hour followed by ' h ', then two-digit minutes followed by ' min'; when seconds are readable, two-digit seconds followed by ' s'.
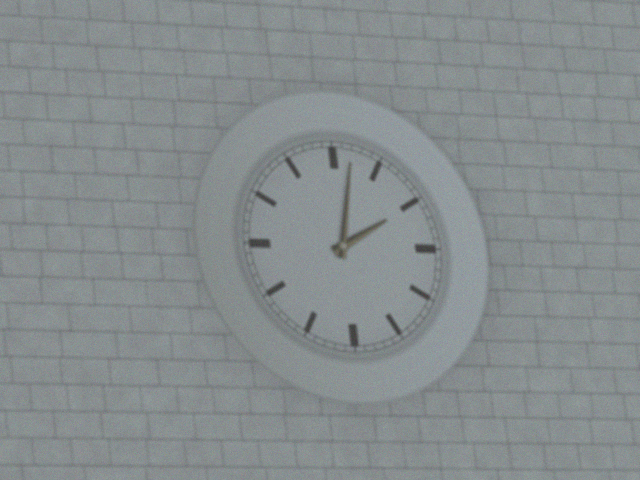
2 h 02 min
